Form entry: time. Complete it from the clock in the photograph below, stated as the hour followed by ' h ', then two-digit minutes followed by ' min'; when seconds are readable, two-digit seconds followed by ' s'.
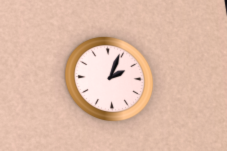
2 h 04 min
